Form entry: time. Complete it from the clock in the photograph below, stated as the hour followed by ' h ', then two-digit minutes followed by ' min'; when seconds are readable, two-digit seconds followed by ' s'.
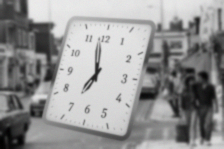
6 h 58 min
